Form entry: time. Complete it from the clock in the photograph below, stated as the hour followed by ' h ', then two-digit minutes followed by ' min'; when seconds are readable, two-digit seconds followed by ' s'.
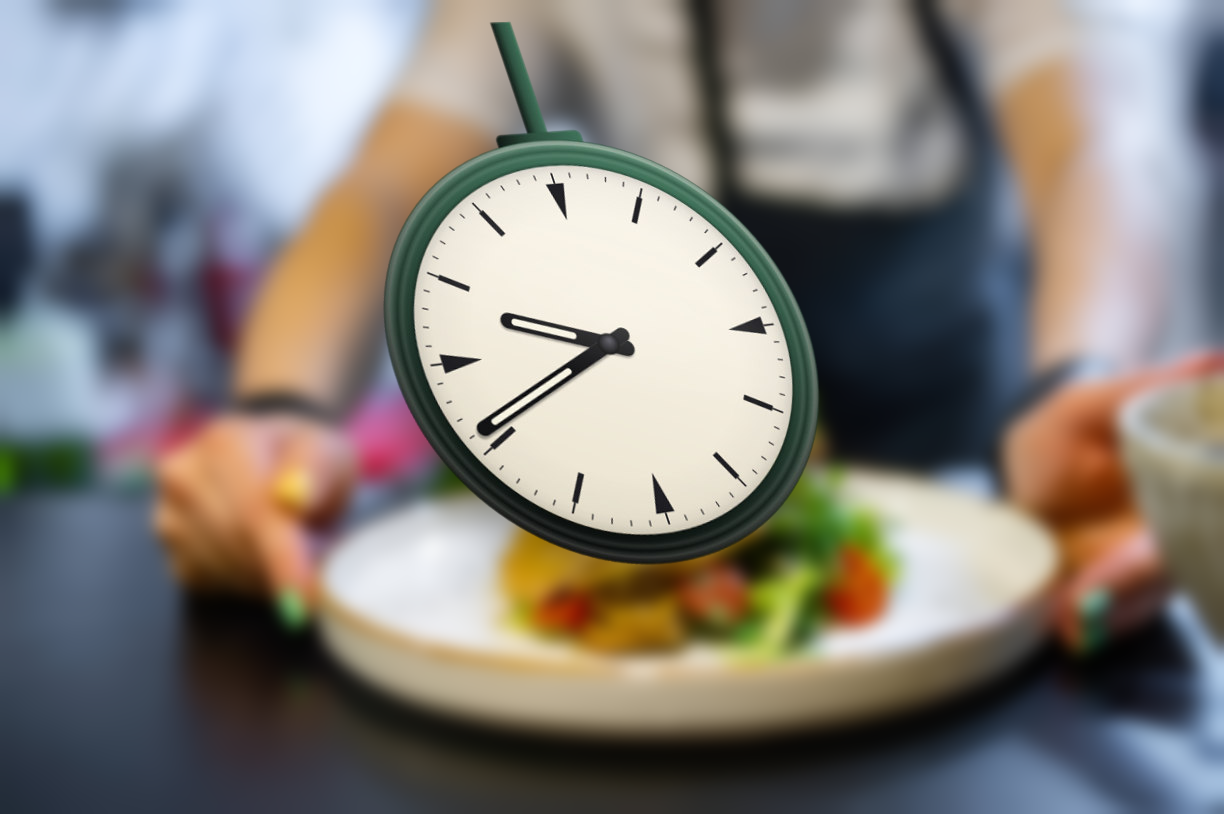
9 h 41 min
